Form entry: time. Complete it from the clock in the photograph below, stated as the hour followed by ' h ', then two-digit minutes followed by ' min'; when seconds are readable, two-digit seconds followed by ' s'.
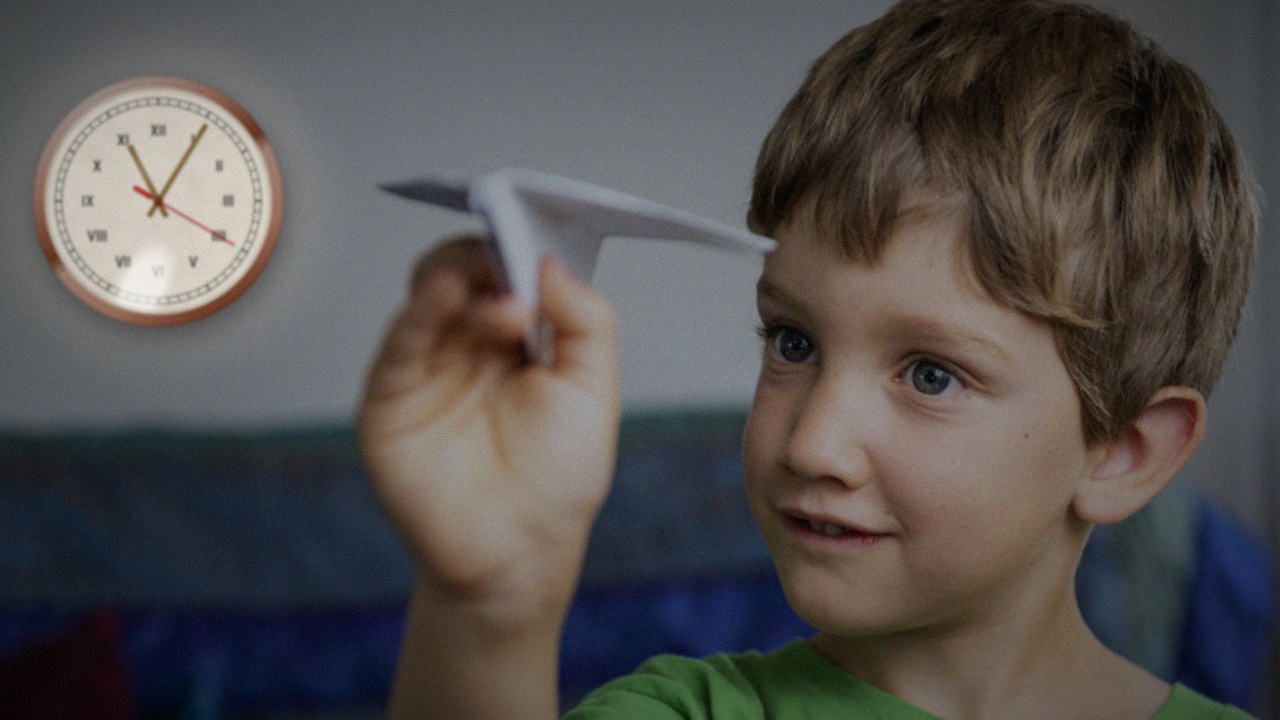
11 h 05 min 20 s
